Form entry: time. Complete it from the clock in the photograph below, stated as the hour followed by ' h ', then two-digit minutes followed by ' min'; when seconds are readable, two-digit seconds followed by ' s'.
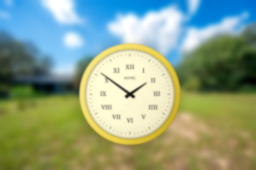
1 h 51 min
